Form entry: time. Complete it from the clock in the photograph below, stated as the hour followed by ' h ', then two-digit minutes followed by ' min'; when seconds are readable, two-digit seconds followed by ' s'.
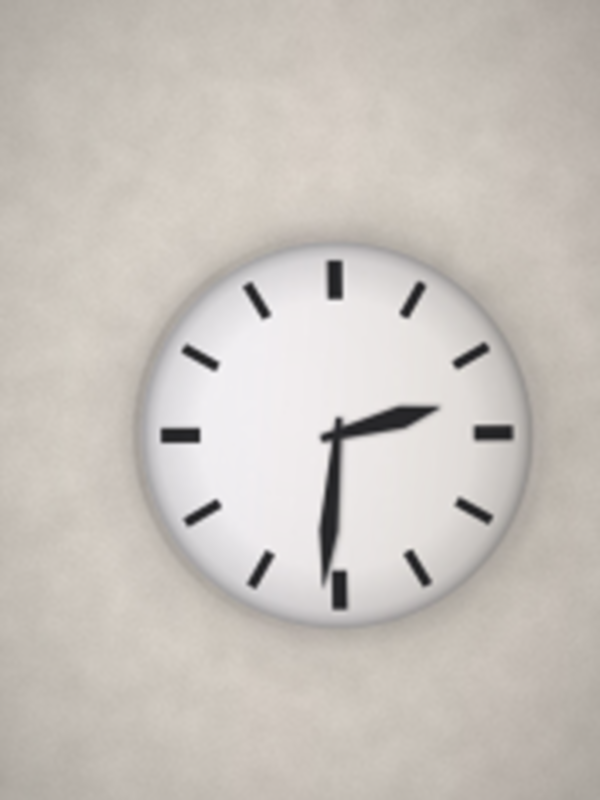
2 h 31 min
